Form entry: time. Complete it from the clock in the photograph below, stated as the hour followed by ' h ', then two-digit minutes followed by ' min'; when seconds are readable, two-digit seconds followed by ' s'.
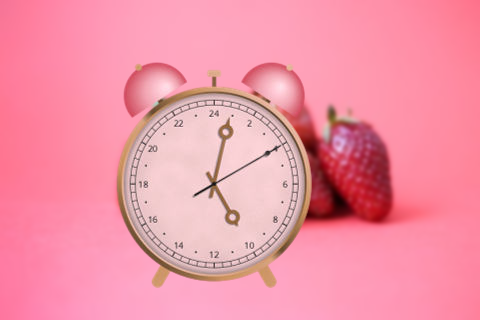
10 h 02 min 10 s
